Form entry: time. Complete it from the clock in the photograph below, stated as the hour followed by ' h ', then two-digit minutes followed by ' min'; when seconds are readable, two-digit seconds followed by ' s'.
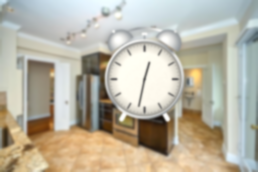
12 h 32 min
